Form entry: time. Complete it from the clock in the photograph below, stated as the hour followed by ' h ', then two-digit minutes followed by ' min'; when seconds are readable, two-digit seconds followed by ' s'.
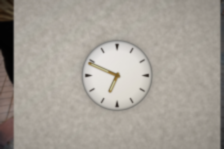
6 h 49 min
